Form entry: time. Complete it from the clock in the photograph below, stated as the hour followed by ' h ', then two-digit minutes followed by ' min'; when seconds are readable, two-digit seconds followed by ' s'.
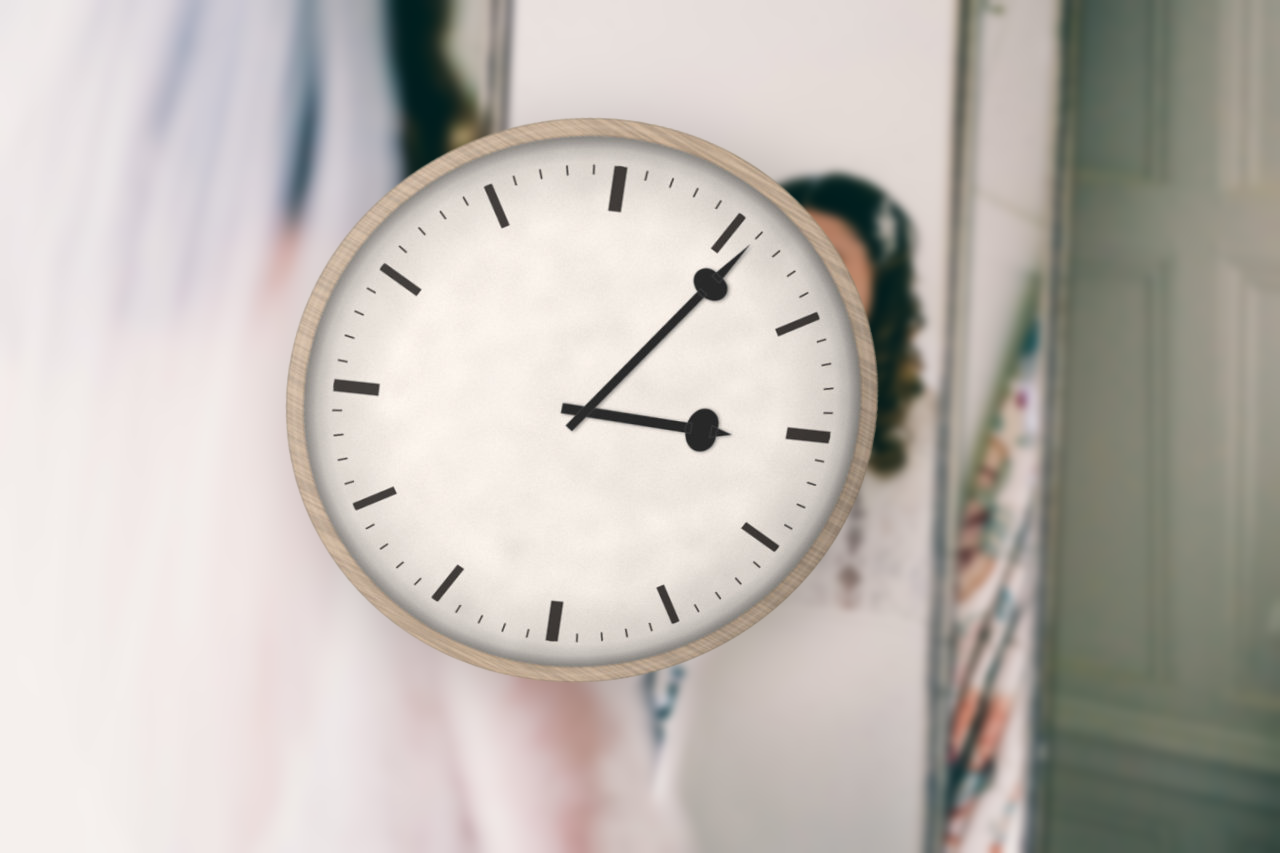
3 h 06 min
